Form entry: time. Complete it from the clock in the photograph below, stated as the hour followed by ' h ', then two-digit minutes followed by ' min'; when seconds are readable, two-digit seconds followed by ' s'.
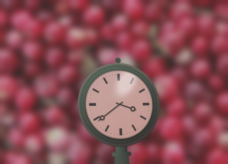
3 h 39 min
